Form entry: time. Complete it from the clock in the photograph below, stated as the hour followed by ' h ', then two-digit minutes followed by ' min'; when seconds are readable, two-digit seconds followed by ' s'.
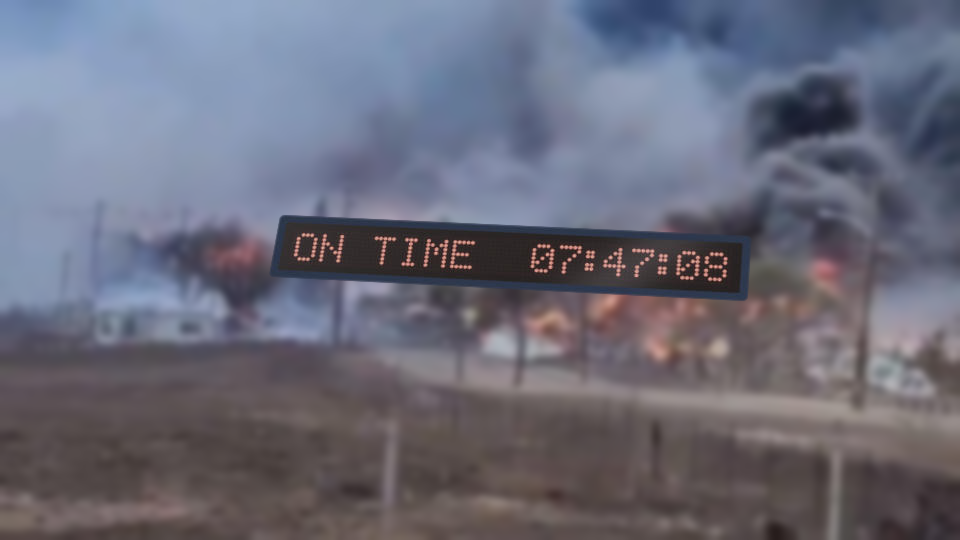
7 h 47 min 08 s
